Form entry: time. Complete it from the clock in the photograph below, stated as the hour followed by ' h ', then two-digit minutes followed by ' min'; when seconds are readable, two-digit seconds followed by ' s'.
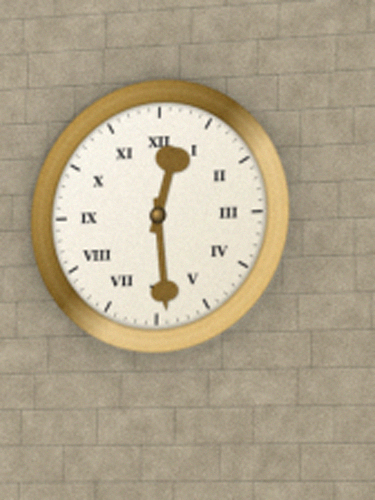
12 h 29 min
